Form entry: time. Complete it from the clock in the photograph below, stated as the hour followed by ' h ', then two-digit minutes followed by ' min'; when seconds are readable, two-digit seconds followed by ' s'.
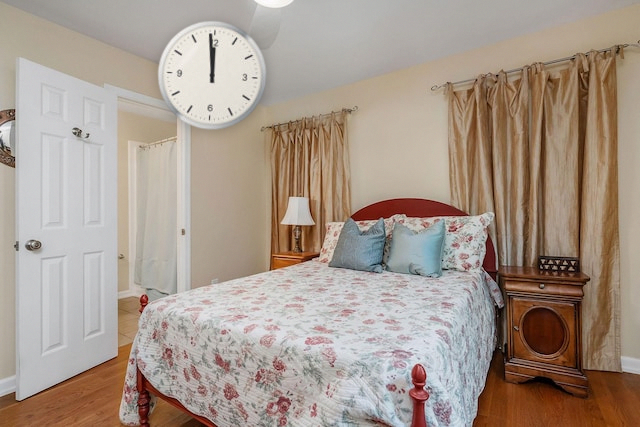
11 h 59 min
